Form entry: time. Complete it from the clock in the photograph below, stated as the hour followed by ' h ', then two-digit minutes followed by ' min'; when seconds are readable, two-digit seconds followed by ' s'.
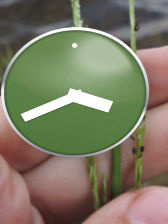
3 h 41 min
